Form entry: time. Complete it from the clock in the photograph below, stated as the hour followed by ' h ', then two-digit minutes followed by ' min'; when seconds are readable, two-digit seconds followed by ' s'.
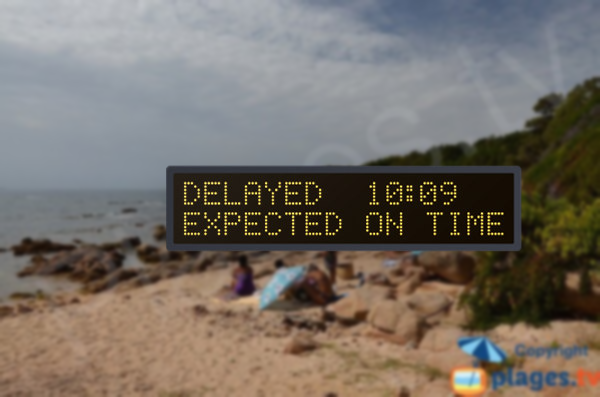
10 h 09 min
